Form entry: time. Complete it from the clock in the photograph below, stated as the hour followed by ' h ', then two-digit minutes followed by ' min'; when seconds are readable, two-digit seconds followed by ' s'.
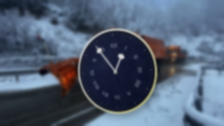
12 h 54 min
